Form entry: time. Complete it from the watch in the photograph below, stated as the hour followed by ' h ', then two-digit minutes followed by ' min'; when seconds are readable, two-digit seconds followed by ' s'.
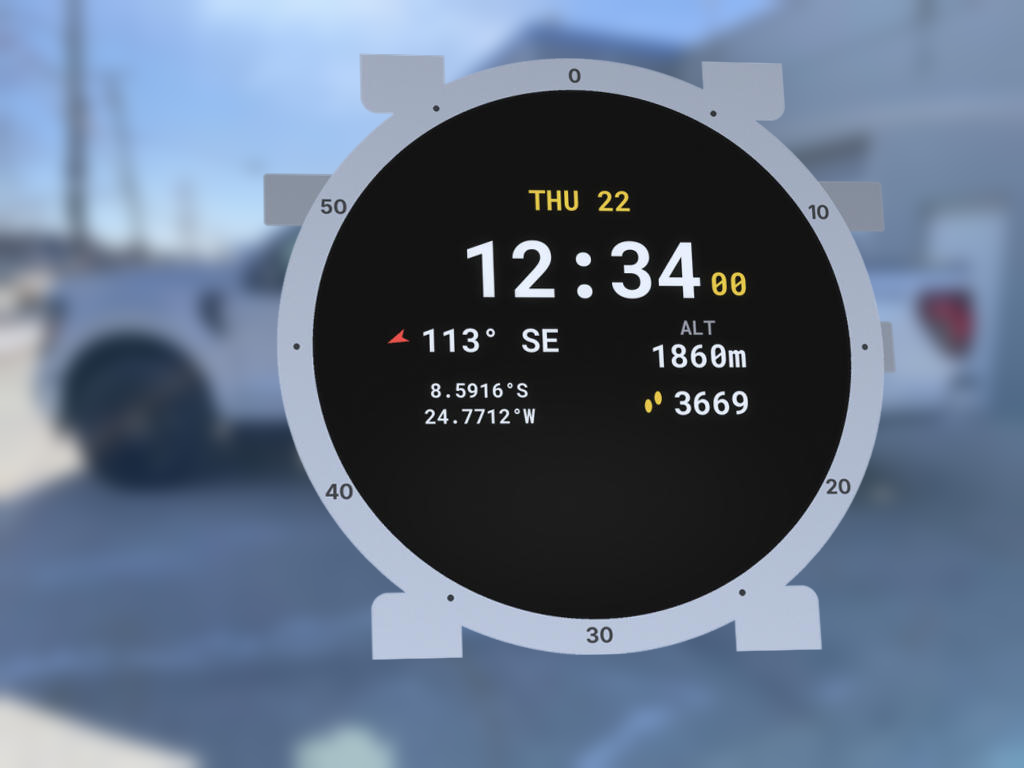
12 h 34 min 00 s
